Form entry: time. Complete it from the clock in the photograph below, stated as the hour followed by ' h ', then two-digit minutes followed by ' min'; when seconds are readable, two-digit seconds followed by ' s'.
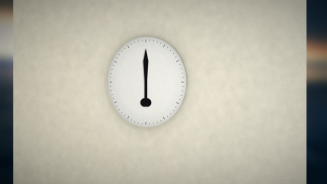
6 h 00 min
